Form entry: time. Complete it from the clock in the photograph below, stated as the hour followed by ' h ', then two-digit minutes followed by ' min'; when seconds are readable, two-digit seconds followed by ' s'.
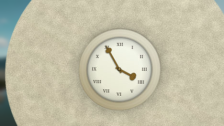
3 h 55 min
